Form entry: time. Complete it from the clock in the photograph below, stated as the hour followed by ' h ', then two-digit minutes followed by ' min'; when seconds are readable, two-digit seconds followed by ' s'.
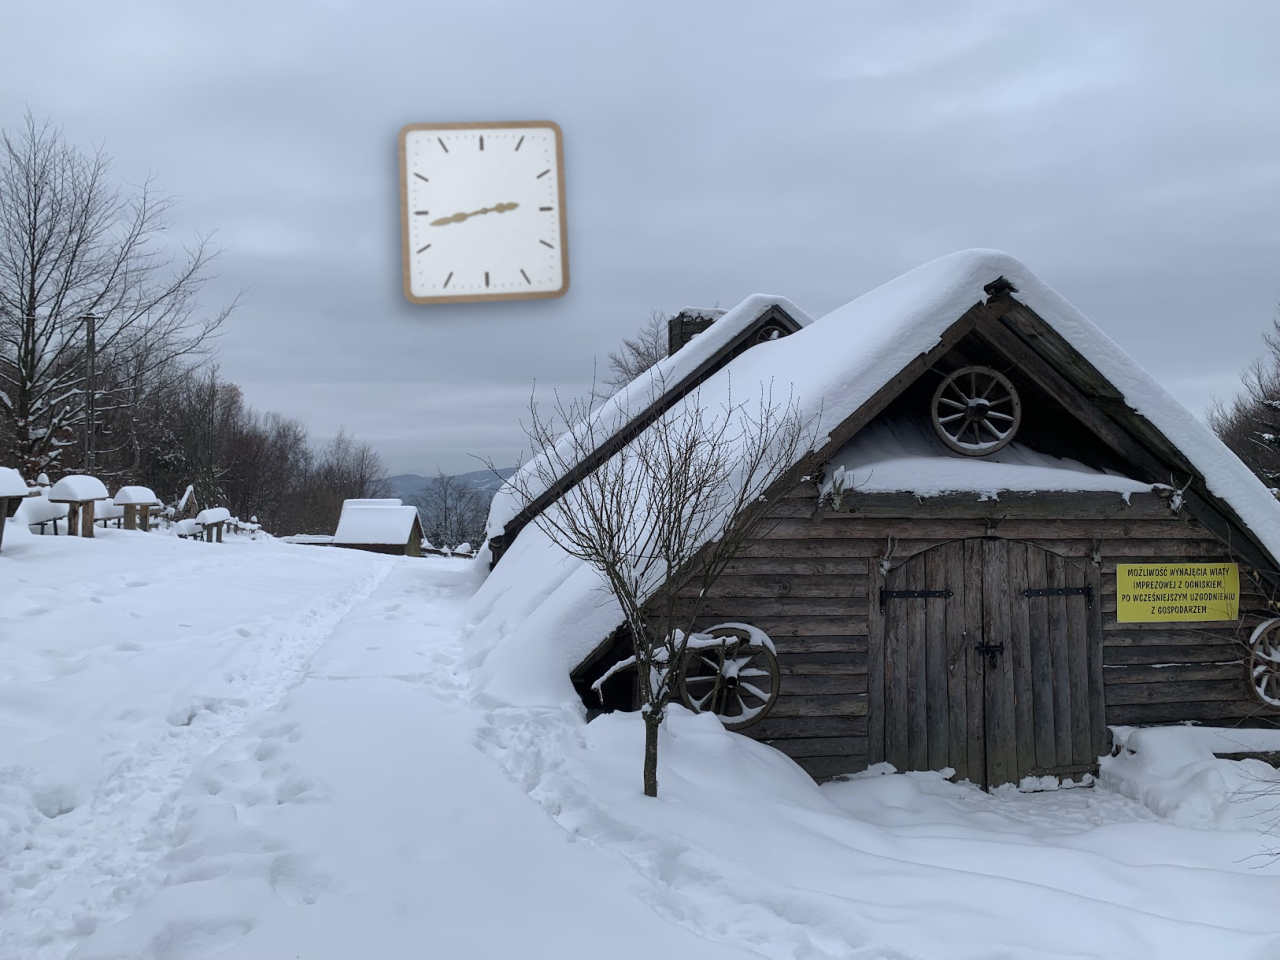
2 h 43 min
